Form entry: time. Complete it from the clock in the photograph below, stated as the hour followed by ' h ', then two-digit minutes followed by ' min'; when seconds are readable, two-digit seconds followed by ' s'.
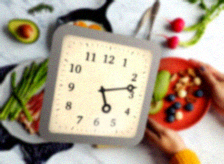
5 h 13 min
